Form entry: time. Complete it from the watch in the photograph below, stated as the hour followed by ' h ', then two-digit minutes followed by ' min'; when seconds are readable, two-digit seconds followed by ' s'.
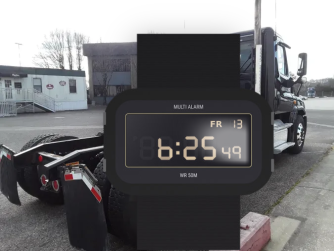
6 h 25 min 49 s
